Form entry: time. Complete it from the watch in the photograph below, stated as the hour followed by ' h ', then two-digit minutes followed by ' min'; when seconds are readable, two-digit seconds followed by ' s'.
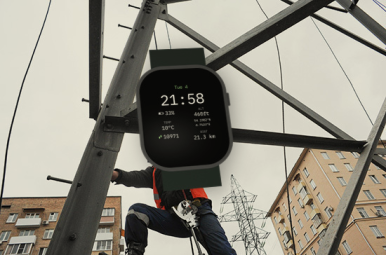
21 h 58 min
